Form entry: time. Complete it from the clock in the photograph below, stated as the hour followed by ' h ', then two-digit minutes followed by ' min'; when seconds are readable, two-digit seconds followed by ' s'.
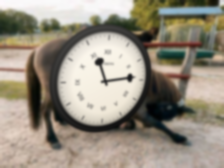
11 h 14 min
